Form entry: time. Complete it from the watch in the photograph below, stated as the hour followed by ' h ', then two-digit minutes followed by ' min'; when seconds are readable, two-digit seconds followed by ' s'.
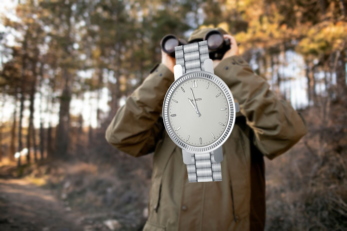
10 h 58 min
